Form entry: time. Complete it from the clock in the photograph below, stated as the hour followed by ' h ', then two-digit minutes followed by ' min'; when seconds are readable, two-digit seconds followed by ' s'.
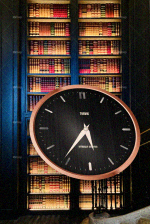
5 h 36 min
